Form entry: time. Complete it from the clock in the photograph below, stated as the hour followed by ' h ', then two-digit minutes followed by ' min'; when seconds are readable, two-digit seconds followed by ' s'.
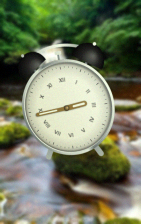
2 h 44 min
